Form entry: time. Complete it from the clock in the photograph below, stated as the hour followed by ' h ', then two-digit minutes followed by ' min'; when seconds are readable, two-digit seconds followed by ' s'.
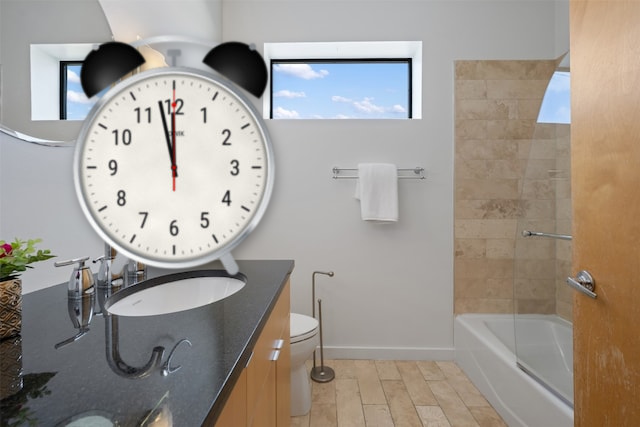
11 h 58 min 00 s
